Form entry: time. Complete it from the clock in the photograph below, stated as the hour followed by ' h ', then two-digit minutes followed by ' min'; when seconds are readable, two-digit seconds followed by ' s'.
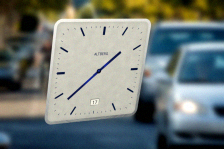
1 h 38 min
